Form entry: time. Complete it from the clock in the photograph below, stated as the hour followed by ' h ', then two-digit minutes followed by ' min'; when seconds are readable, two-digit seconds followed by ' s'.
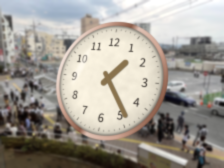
1 h 24 min
